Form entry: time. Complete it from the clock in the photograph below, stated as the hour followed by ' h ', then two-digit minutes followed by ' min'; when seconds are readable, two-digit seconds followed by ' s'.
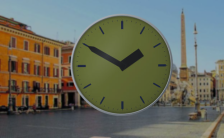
1 h 50 min
